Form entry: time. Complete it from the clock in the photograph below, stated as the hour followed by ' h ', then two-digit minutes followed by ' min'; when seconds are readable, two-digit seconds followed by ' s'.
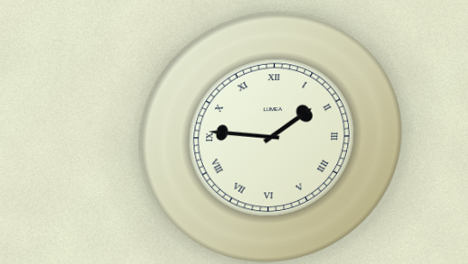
1 h 46 min
